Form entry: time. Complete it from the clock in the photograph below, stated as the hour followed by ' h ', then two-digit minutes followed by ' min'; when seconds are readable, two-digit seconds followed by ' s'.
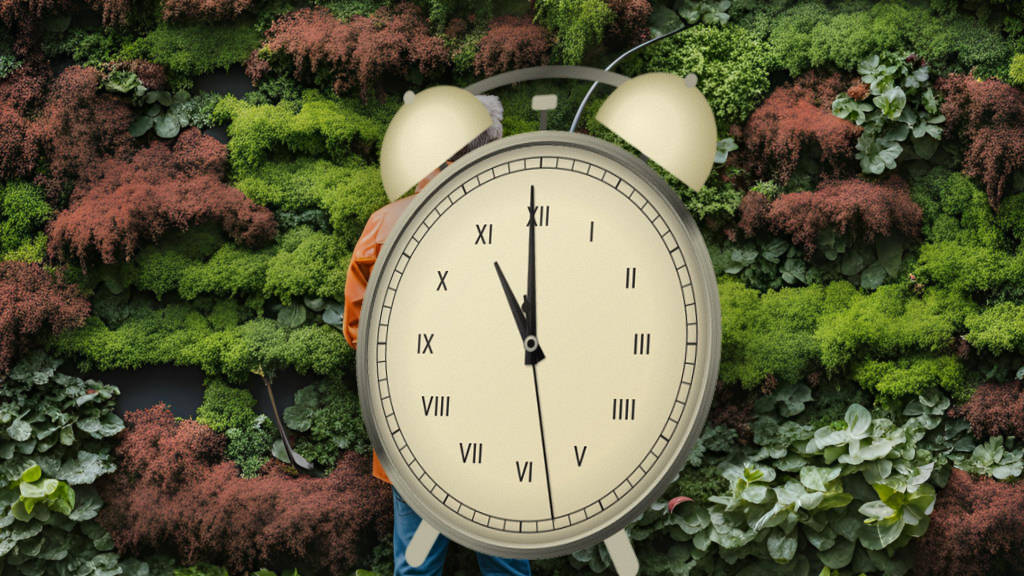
10 h 59 min 28 s
